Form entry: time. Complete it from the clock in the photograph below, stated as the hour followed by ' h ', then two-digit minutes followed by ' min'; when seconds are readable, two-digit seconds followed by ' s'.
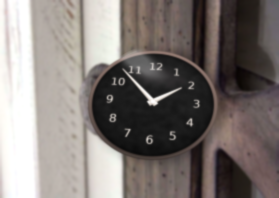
1 h 53 min
